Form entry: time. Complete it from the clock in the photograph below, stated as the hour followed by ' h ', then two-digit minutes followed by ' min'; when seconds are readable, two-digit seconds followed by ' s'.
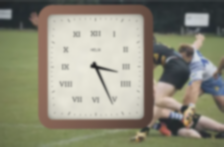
3 h 26 min
